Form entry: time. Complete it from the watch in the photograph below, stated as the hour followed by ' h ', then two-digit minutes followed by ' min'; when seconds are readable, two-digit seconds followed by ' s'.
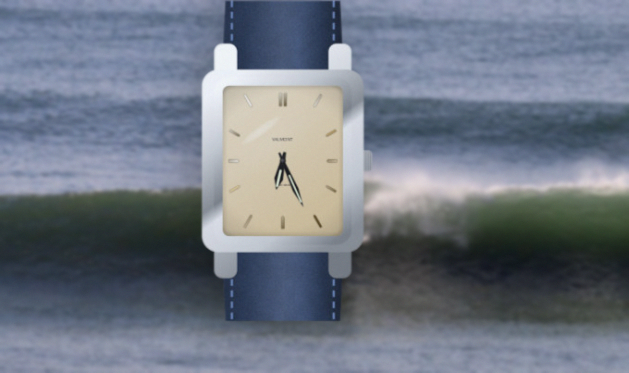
6 h 26 min
